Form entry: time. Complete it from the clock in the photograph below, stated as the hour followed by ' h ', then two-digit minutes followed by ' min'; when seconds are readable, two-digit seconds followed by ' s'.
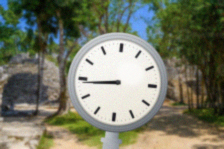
8 h 44 min
